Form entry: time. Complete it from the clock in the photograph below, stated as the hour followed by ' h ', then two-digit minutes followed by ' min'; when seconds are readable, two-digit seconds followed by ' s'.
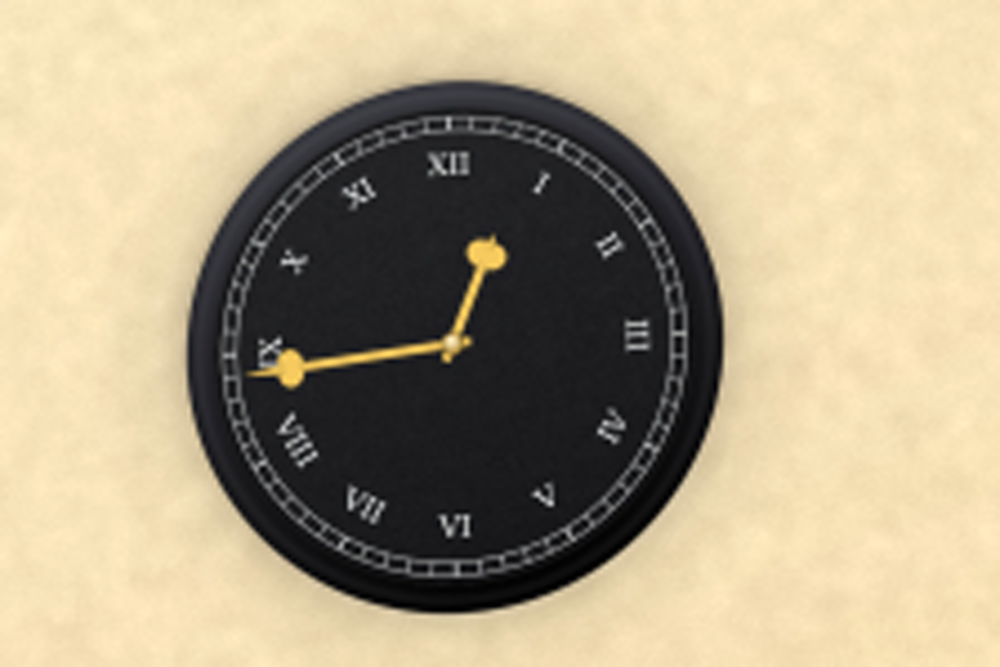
12 h 44 min
